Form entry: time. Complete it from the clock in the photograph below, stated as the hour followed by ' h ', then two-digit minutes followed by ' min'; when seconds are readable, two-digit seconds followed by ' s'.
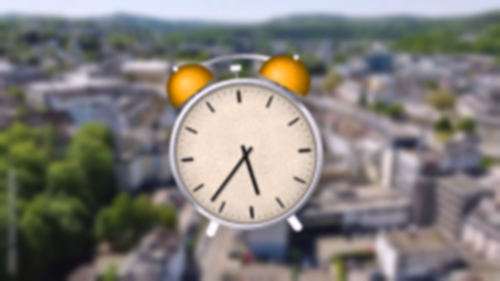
5 h 37 min
